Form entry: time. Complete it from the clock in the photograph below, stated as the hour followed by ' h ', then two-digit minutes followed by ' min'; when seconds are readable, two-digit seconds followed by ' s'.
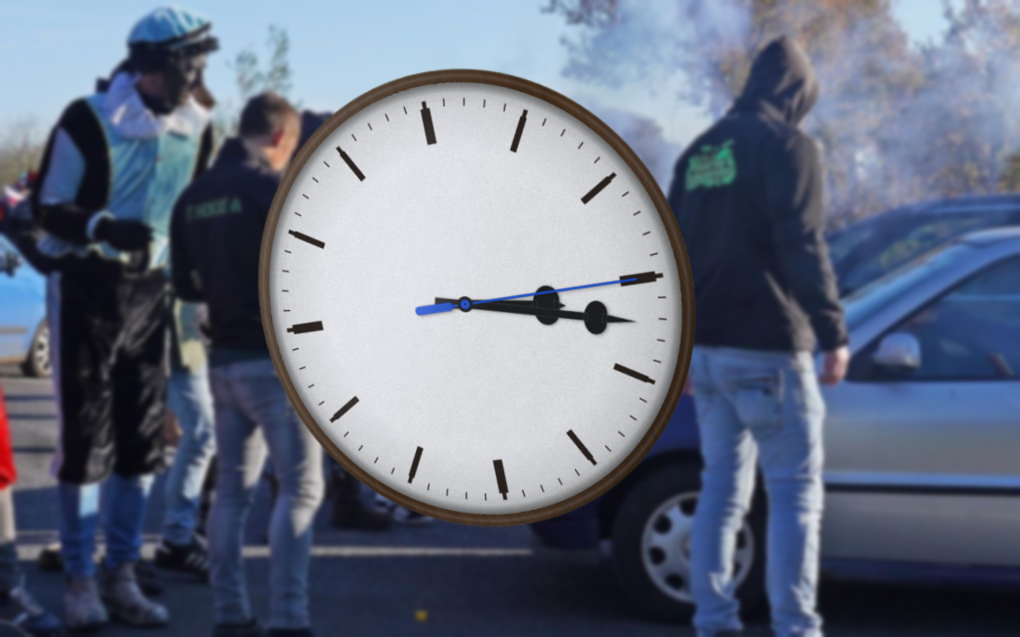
3 h 17 min 15 s
